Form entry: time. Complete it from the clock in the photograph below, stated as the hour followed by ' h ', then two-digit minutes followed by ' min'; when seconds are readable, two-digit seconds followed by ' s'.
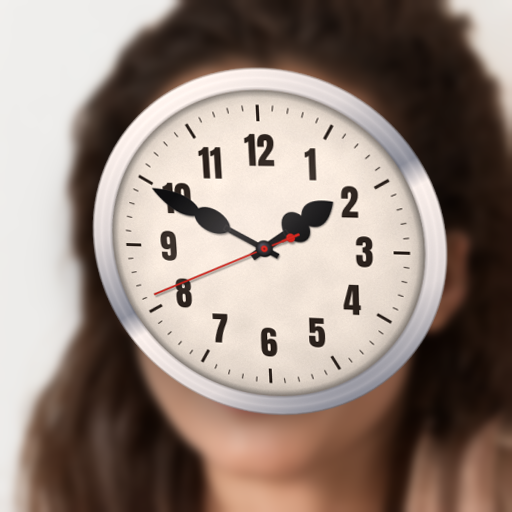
1 h 49 min 41 s
